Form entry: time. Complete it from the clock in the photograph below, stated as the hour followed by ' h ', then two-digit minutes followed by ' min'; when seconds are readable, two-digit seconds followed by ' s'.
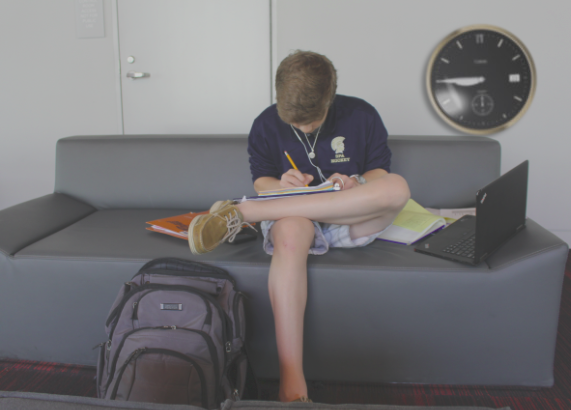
8 h 45 min
